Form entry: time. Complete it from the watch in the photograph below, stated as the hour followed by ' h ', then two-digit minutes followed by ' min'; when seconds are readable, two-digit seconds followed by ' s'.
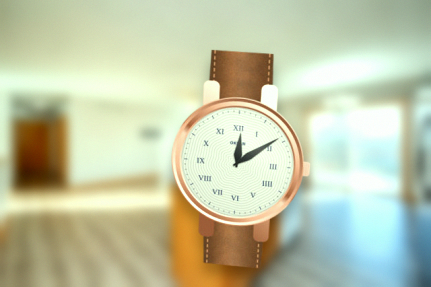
12 h 09 min
